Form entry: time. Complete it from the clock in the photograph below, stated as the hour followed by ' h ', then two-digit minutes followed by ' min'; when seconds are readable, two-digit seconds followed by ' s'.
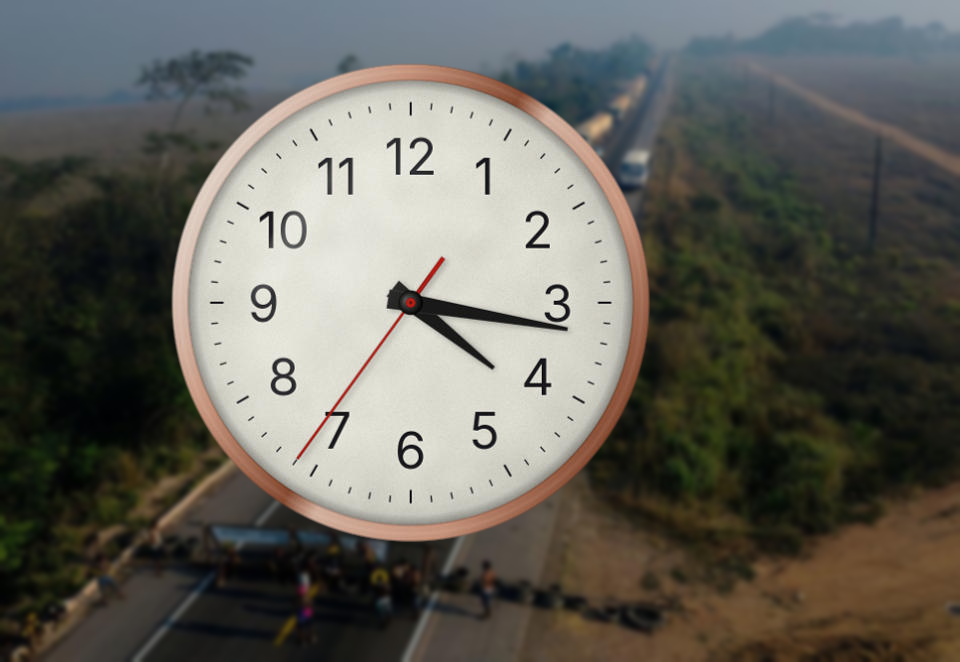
4 h 16 min 36 s
